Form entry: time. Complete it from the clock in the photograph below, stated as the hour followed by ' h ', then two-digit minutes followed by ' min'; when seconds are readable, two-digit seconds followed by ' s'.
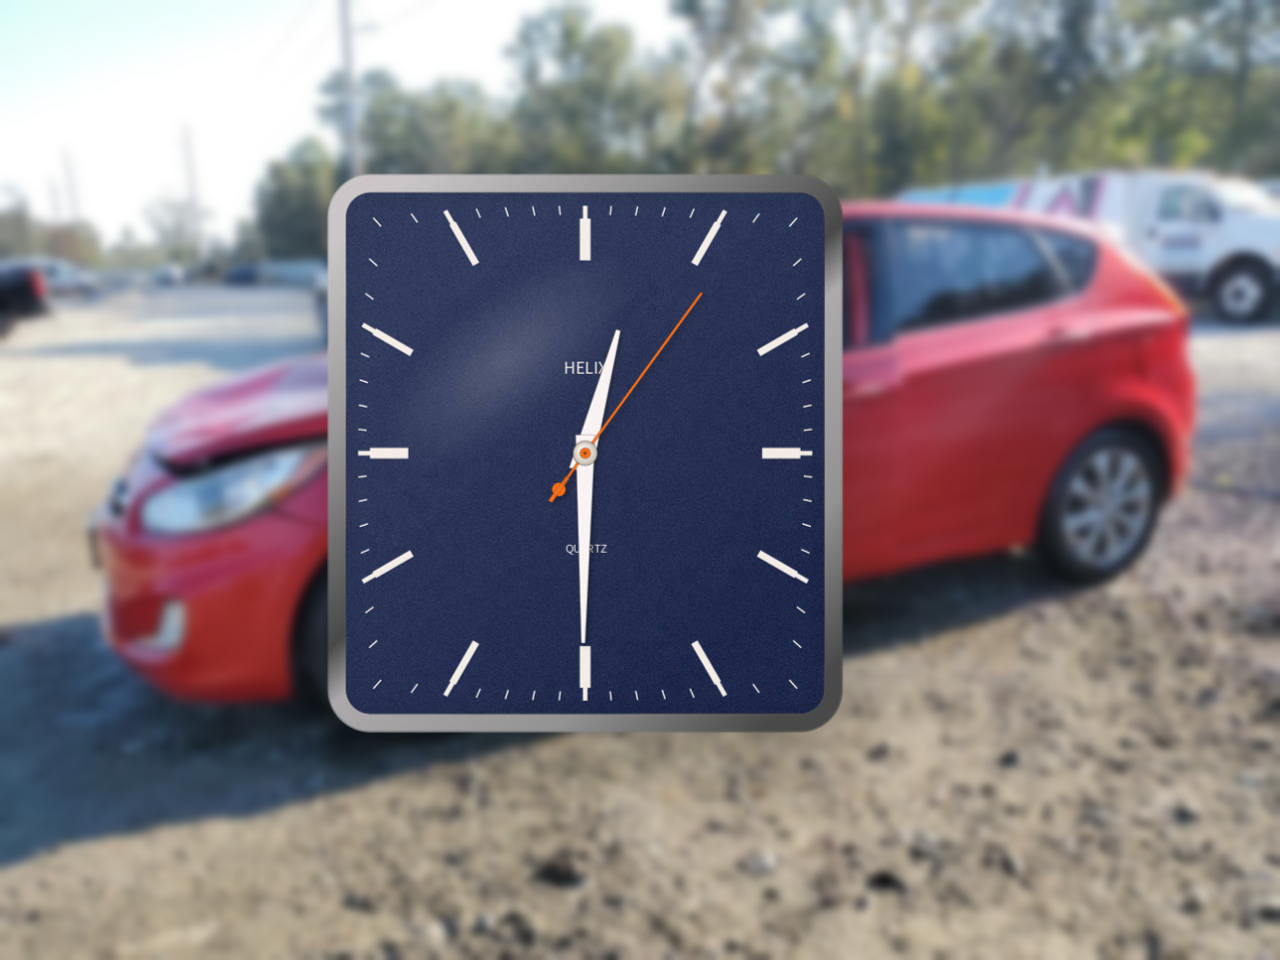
12 h 30 min 06 s
